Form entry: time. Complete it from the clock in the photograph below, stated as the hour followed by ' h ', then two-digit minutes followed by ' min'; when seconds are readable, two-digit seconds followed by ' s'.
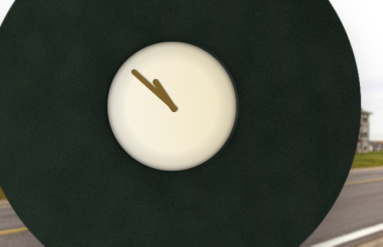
10 h 52 min
